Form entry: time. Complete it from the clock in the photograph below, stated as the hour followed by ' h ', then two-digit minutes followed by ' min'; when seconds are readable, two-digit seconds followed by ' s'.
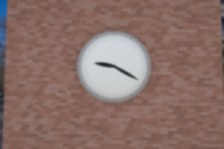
9 h 20 min
